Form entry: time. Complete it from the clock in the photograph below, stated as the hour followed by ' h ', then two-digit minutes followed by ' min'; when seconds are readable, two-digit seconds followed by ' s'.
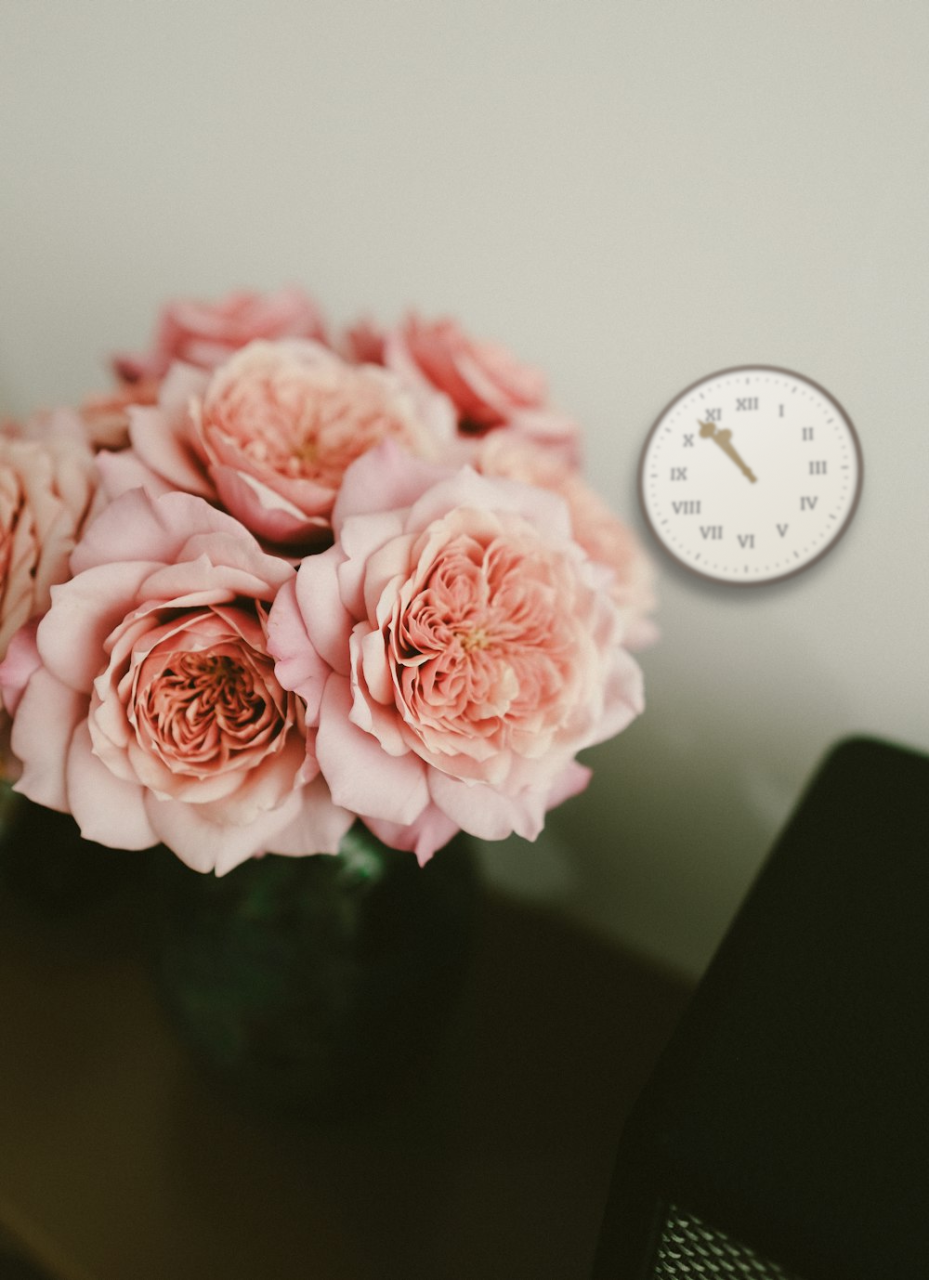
10 h 53 min
